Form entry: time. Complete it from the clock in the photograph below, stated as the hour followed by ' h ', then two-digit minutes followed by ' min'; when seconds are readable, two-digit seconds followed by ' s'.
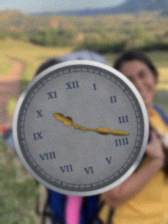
10 h 18 min
